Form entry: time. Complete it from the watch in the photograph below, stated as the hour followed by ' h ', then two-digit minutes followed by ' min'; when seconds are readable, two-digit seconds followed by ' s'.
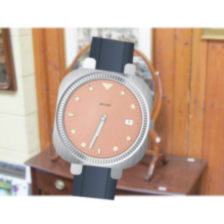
6 h 33 min
